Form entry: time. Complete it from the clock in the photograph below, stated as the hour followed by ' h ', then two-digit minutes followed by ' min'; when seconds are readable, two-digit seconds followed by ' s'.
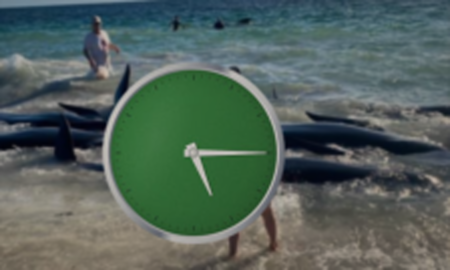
5 h 15 min
